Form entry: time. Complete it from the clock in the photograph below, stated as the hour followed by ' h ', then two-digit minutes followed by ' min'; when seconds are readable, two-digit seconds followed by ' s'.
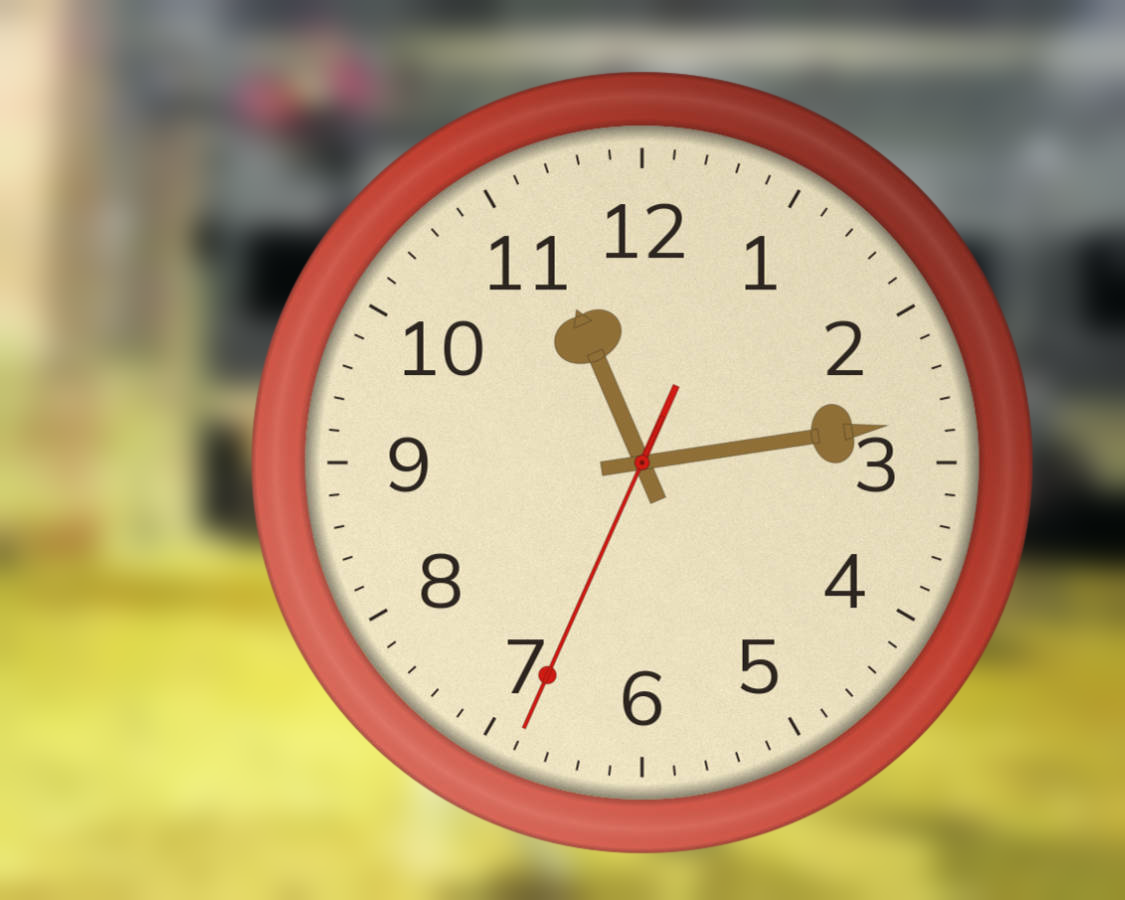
11 h 13 min 34 s
